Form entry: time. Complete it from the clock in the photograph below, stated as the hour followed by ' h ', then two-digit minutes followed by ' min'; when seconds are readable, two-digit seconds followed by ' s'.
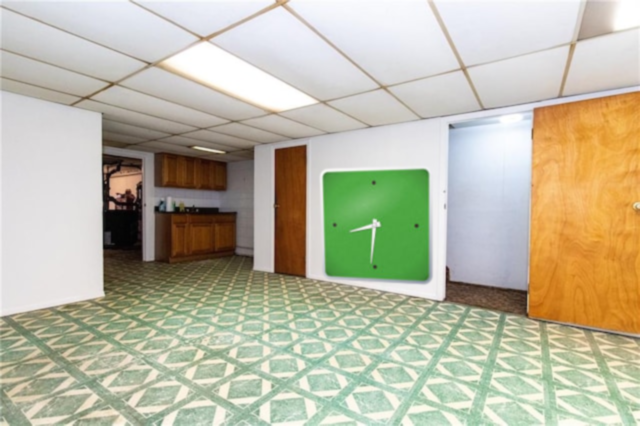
8 h 31 min
